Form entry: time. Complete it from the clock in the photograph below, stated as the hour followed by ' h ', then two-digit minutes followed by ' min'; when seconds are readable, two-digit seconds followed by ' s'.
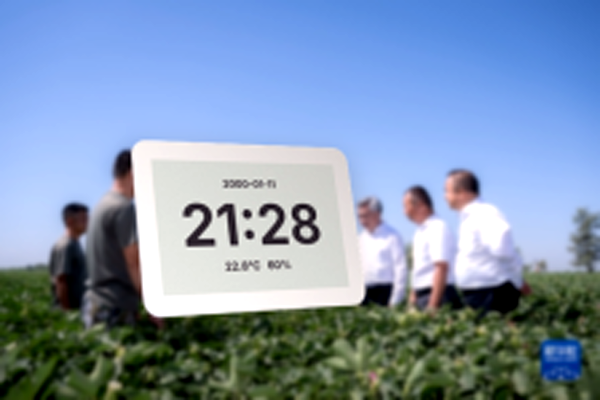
21 h 28 min
